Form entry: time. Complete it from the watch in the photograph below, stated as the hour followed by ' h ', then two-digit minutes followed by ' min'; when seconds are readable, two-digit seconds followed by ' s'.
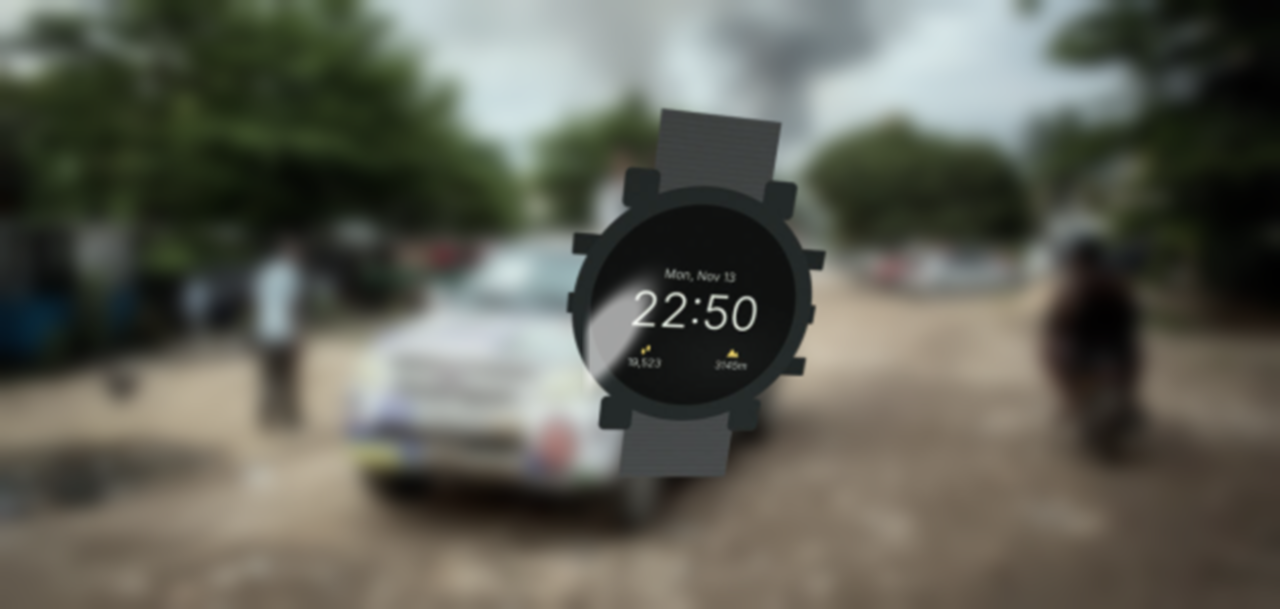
22 h 50 min
